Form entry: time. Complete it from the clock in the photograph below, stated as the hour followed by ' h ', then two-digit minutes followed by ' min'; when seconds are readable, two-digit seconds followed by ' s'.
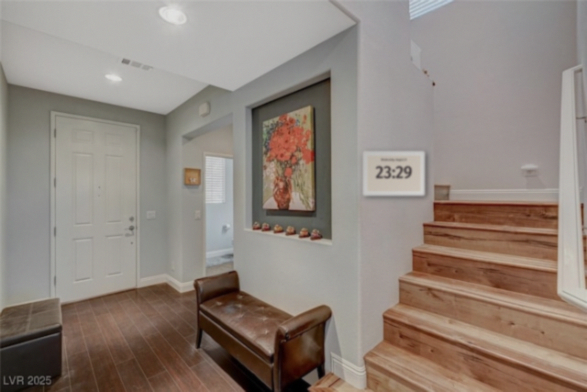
23 h 29 min
